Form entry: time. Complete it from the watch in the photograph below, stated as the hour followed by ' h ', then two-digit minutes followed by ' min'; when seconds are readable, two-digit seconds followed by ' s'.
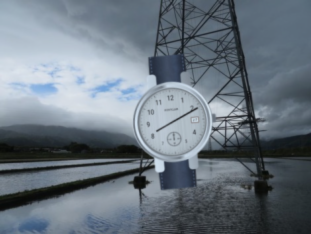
8 h 11 min
